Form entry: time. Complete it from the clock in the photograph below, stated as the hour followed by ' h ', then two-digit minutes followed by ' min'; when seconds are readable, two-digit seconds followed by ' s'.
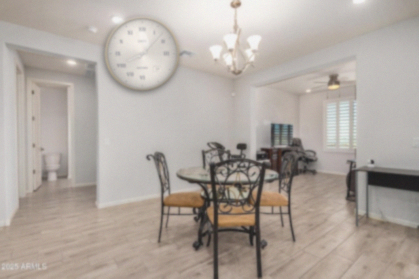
8 h 07 min
